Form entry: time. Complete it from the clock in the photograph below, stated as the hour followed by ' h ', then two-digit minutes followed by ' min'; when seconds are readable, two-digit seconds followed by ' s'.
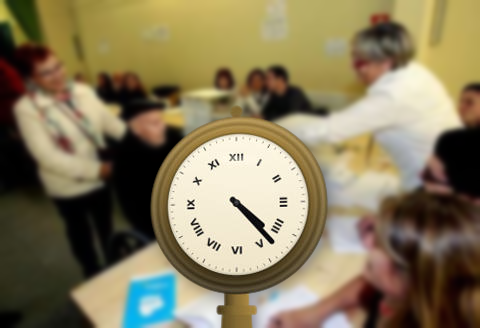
4 h 23 min
